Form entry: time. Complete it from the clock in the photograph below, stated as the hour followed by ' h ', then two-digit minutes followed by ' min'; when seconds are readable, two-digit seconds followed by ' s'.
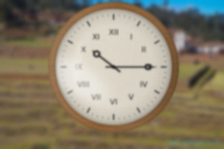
10 h 15 min
